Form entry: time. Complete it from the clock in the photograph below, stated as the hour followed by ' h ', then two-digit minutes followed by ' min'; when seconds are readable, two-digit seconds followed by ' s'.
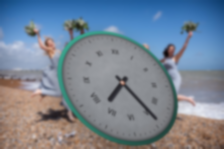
7 h 24 min
